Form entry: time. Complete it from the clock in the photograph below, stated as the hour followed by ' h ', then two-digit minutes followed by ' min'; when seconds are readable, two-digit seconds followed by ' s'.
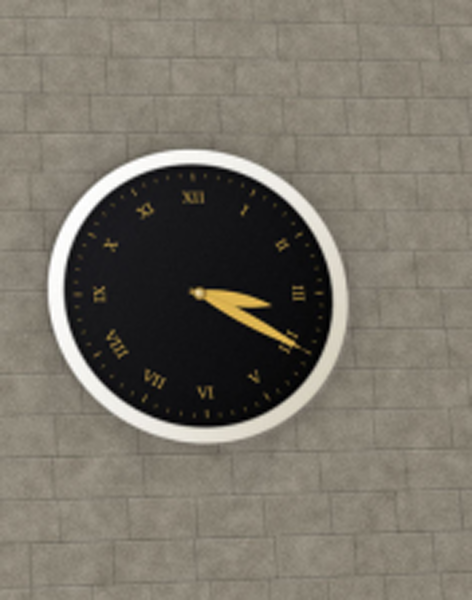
3 h 20 min
